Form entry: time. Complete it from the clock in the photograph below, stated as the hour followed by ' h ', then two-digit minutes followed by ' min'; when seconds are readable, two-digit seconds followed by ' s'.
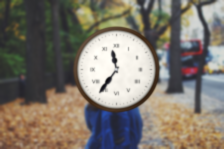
11 h 36 min
